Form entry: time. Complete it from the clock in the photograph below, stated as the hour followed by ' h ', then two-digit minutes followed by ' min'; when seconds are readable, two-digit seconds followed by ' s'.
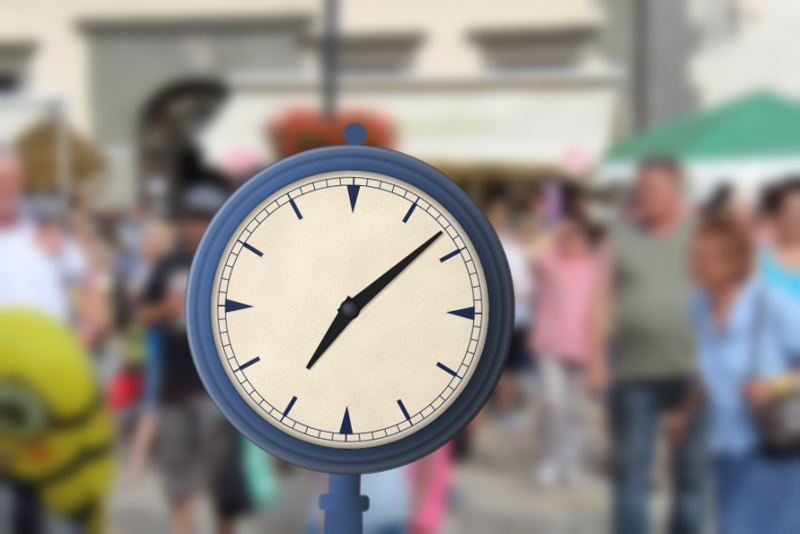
7 h 08 min
